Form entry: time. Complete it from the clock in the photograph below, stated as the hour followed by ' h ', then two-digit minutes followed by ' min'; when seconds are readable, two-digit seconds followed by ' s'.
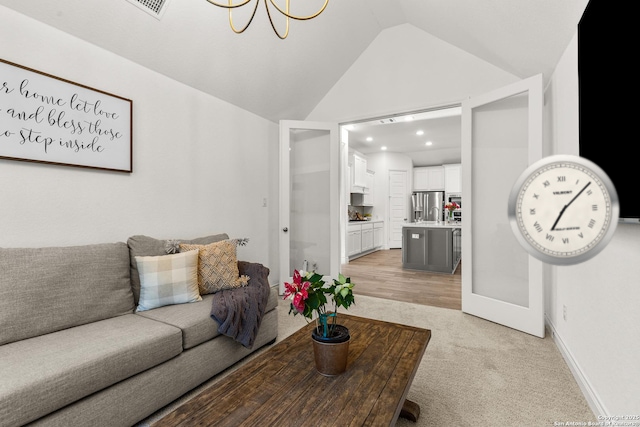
7 h 08 min
